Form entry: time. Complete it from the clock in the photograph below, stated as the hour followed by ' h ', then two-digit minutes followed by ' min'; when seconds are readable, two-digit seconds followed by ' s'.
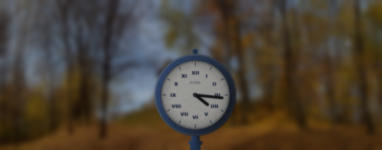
4 h 16 min
